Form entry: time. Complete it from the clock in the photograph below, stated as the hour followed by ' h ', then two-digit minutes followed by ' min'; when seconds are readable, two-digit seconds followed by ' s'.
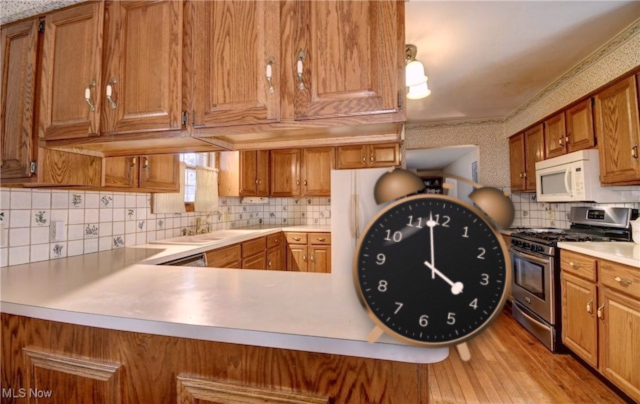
3 h 58 min
